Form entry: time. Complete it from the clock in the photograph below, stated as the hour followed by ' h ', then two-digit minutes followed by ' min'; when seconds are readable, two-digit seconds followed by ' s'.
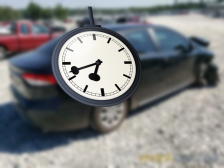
6 h 42 min
